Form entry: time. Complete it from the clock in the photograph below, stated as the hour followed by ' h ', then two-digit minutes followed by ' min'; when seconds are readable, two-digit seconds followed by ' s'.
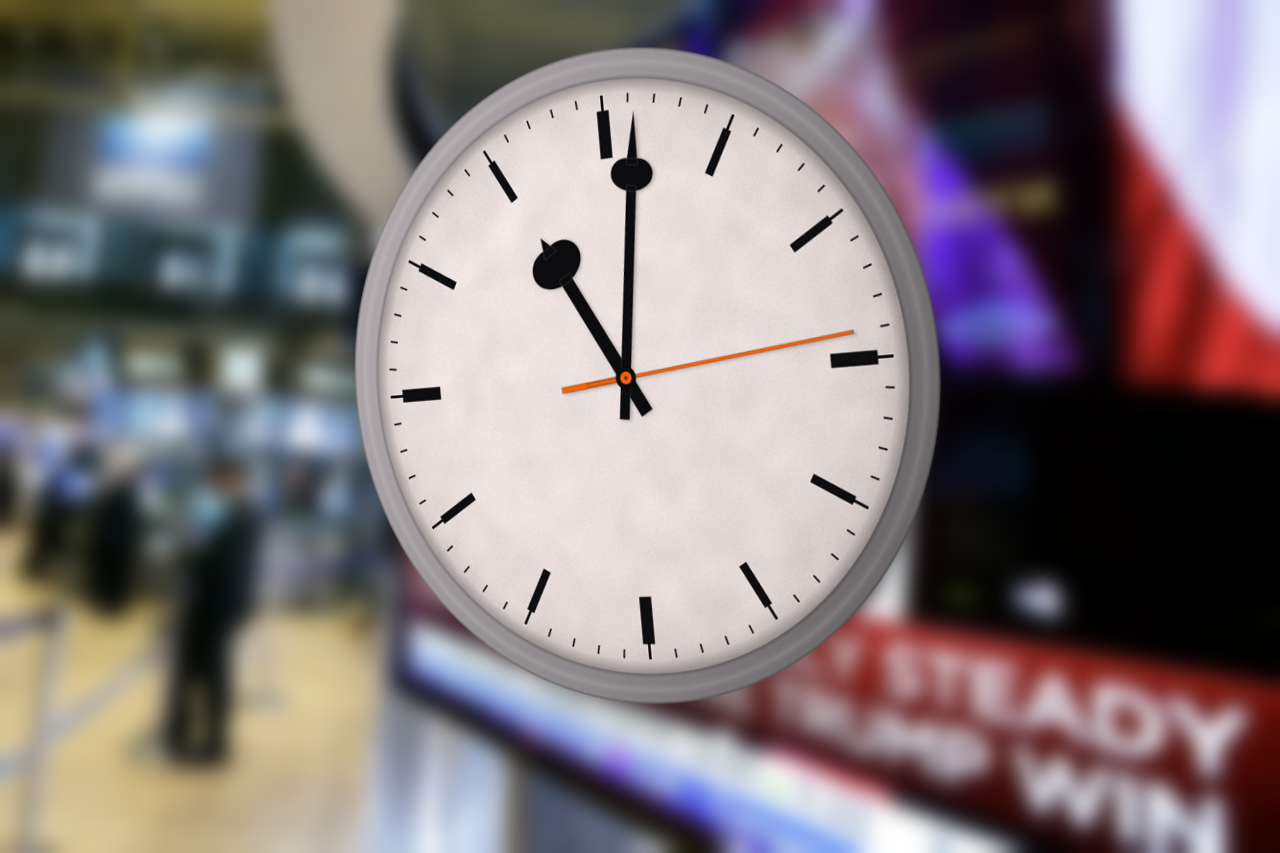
11 h 01 min 14 s
